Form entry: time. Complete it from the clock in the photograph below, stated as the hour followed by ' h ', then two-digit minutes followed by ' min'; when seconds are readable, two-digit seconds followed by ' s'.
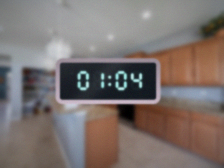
1 h 04 min
